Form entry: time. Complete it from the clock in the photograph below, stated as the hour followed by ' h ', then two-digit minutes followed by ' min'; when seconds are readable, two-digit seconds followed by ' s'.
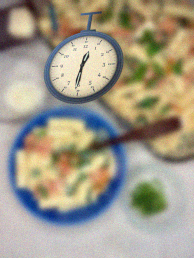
12 h 31 min
